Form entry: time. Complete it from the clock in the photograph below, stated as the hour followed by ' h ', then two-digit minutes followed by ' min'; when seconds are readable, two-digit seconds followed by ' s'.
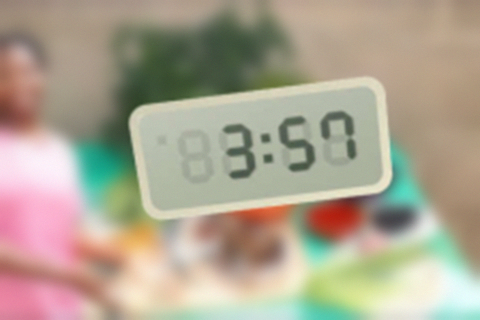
3 h 57 min
